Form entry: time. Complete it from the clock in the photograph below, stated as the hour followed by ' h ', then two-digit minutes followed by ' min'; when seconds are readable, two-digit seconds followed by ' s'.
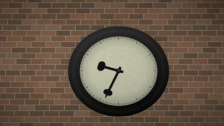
9 h 34 min
